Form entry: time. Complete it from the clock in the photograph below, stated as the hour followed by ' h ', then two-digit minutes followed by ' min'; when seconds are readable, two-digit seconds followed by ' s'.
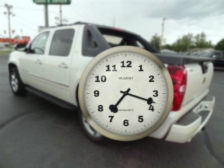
7 h 18 min
